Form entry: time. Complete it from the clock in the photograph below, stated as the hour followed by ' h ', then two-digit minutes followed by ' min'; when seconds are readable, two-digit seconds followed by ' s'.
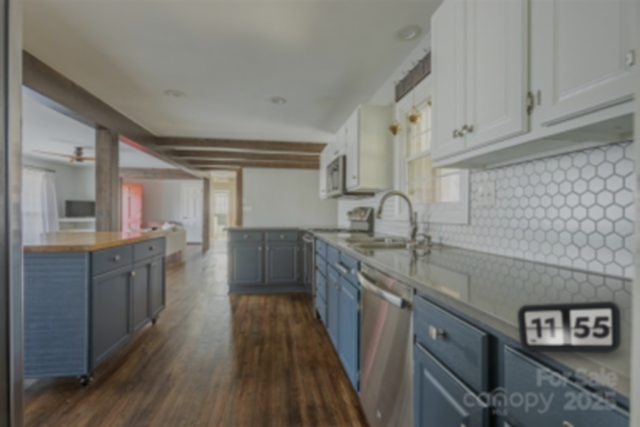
11 h 55 min
